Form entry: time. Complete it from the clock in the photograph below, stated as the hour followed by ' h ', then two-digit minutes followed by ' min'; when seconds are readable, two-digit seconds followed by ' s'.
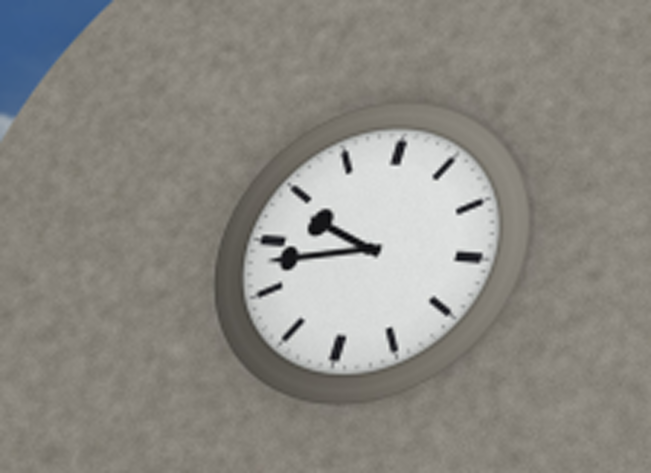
9 h 43 min
